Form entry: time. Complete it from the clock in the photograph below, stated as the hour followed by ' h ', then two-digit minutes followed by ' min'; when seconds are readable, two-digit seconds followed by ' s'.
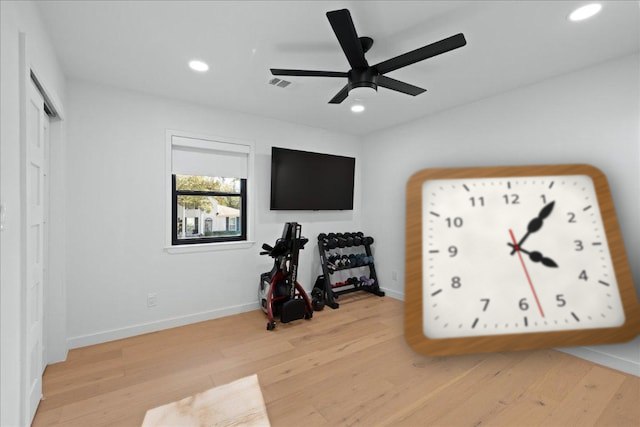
4 h 06 min 28 s
